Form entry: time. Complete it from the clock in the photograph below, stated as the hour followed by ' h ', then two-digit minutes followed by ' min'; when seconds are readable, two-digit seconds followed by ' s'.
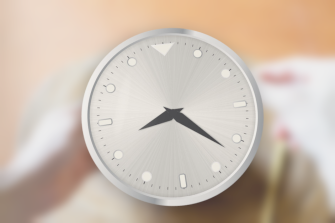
8 h 22 min
